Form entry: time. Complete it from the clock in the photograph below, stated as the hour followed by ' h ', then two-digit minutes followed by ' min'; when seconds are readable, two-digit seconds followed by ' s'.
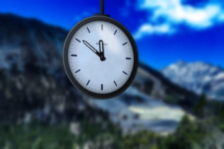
11 h 51 min
